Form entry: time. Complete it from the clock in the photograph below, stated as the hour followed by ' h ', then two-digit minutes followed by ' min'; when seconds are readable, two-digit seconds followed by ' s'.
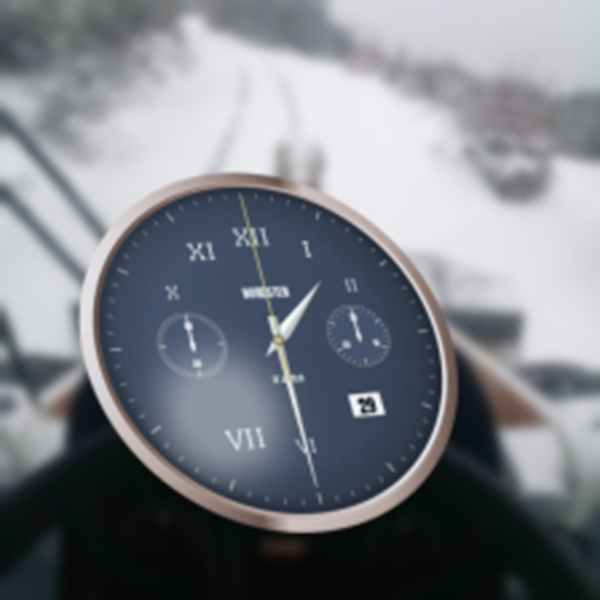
1 h 30 min
